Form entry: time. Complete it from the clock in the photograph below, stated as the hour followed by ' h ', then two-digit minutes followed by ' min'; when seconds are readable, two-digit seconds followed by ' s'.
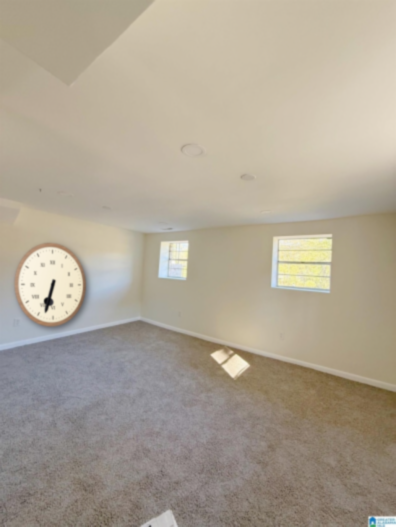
6 h 33 min
